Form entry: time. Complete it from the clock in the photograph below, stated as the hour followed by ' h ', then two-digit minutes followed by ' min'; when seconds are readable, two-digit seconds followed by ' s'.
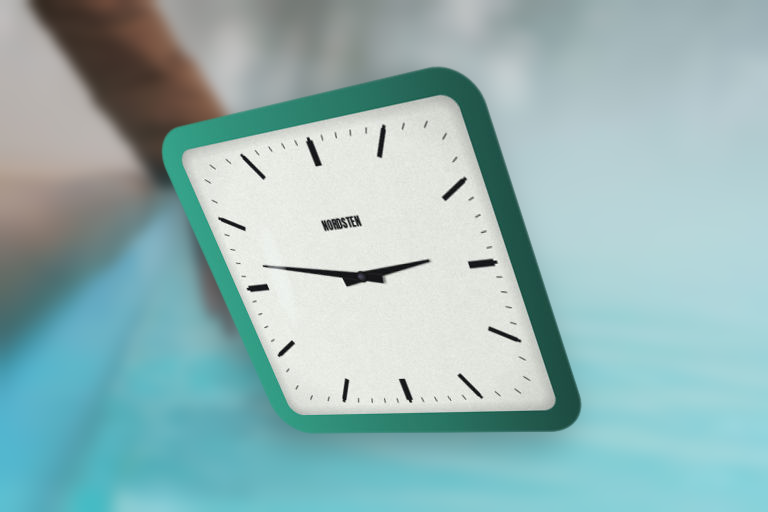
2 h 47 min
